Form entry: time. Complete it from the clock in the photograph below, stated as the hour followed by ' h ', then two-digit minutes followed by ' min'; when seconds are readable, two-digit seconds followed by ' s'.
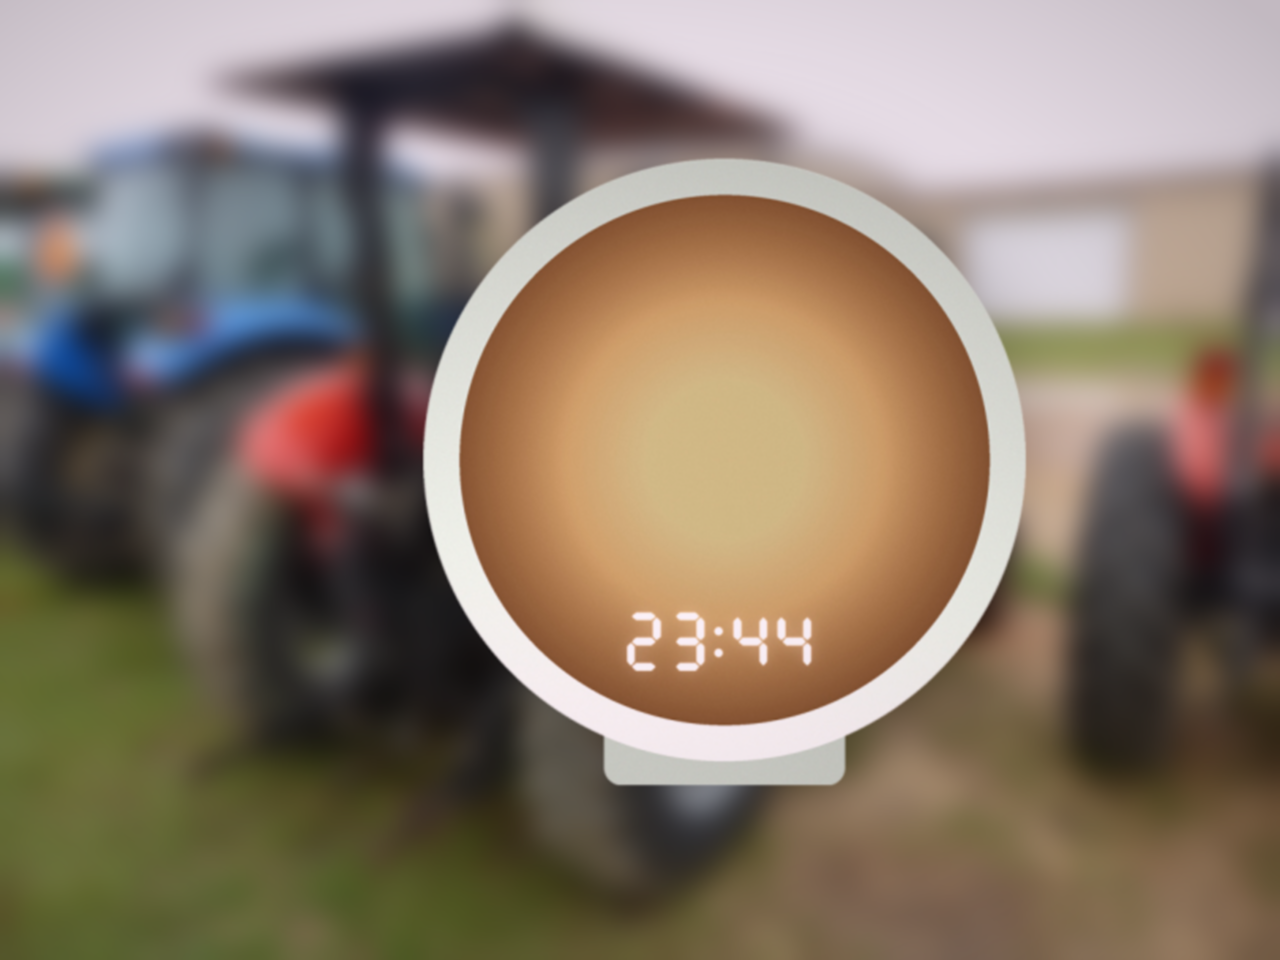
23 h 44 min
